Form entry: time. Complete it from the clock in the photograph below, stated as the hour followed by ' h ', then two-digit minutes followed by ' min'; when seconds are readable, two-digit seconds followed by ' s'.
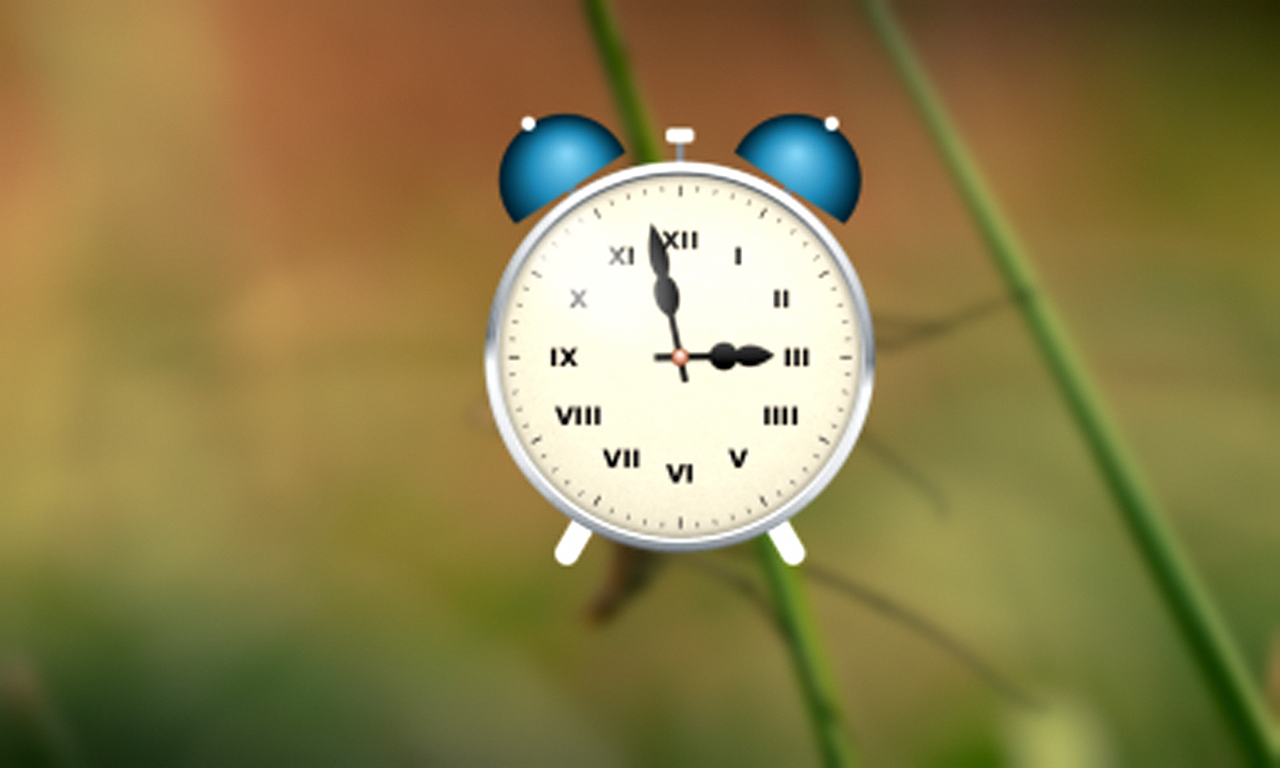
2 h 58 min
